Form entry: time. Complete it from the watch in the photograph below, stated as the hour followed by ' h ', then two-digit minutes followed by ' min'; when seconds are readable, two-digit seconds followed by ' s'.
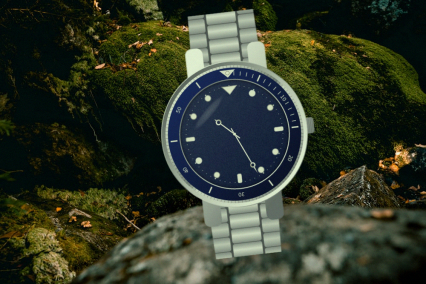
10 h 26 min
